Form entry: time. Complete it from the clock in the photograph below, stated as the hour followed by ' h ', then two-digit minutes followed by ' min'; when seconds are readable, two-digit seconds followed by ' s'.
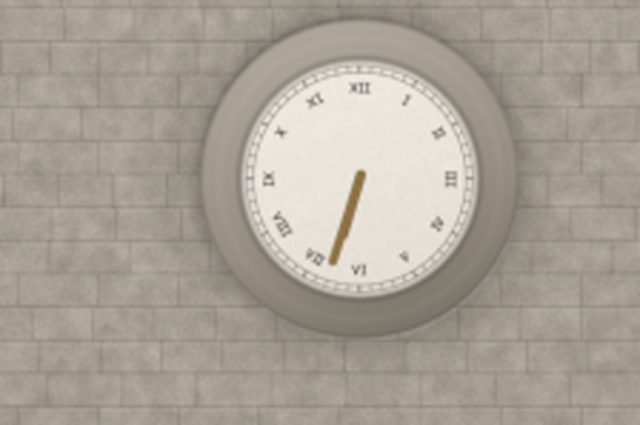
6 h 33 min
